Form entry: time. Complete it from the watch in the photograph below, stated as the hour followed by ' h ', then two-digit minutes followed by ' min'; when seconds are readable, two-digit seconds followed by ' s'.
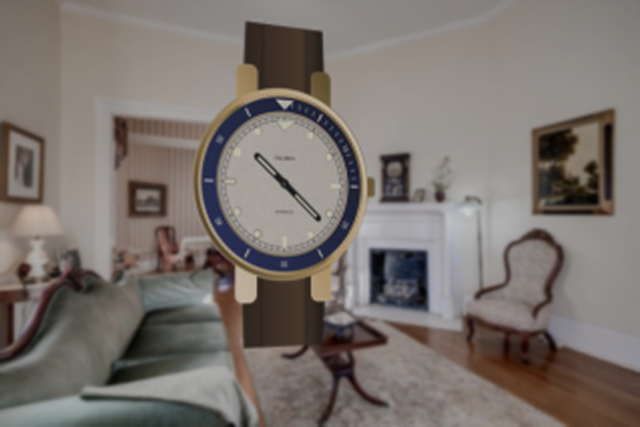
10 h 22 min
